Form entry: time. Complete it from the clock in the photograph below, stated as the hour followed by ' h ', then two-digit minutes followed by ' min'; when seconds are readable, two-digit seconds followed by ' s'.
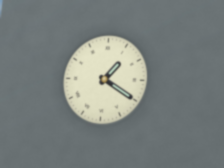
1 h 20 min
